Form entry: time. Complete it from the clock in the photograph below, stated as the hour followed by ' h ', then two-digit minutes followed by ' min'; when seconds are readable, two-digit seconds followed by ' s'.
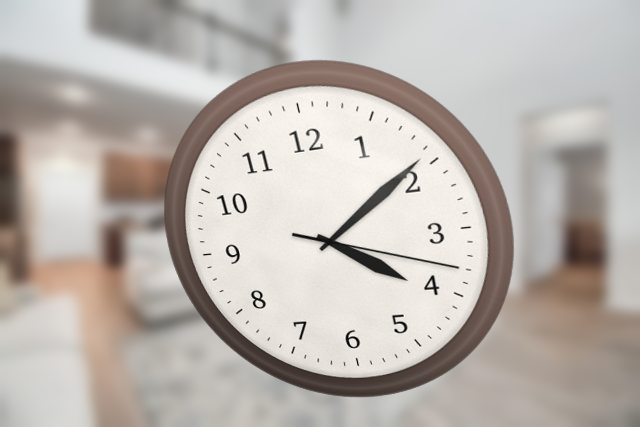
4 h 09 min 18 s
